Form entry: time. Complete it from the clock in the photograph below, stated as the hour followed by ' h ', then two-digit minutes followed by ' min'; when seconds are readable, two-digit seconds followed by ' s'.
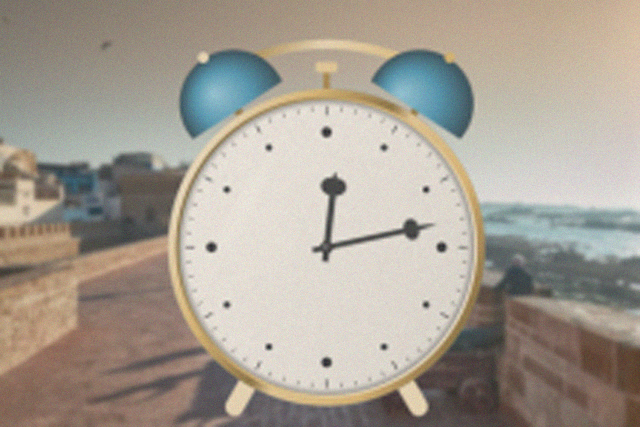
12 h 13 min
